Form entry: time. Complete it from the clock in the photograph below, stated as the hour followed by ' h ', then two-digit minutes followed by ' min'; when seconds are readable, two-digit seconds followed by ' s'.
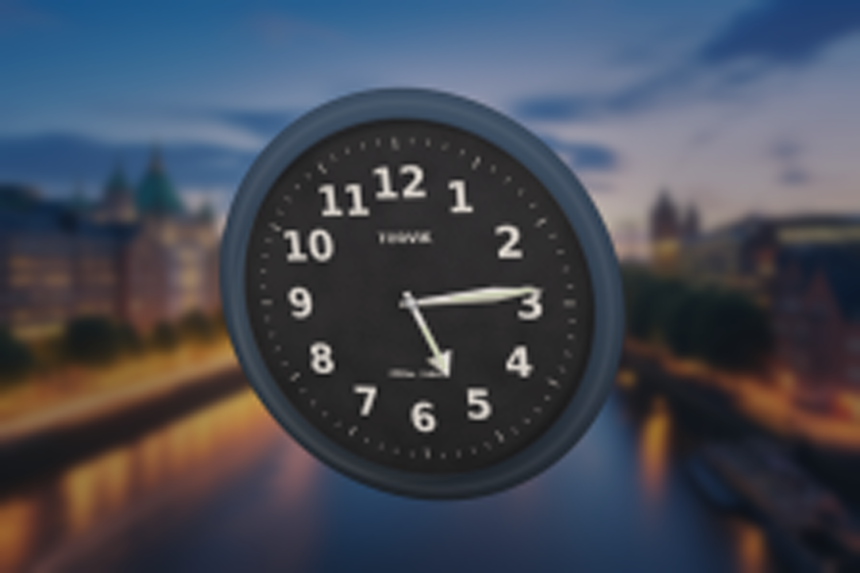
5 h 14 min
